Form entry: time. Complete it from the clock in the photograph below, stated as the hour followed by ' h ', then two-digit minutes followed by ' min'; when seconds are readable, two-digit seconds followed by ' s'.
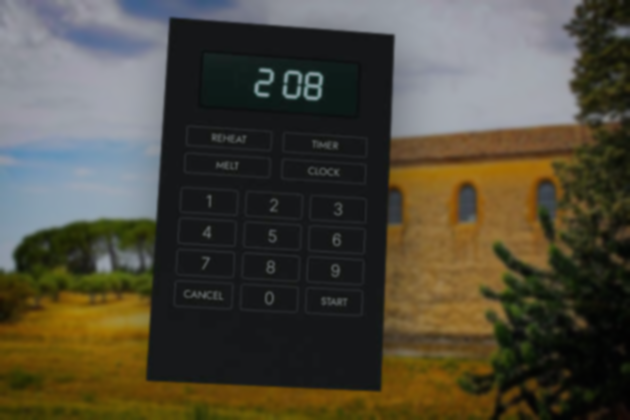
2 h 08 min
